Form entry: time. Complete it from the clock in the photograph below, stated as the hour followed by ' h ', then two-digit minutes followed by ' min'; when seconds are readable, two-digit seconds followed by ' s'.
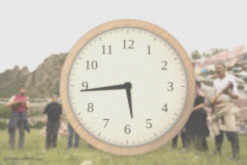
5 h 44 min
